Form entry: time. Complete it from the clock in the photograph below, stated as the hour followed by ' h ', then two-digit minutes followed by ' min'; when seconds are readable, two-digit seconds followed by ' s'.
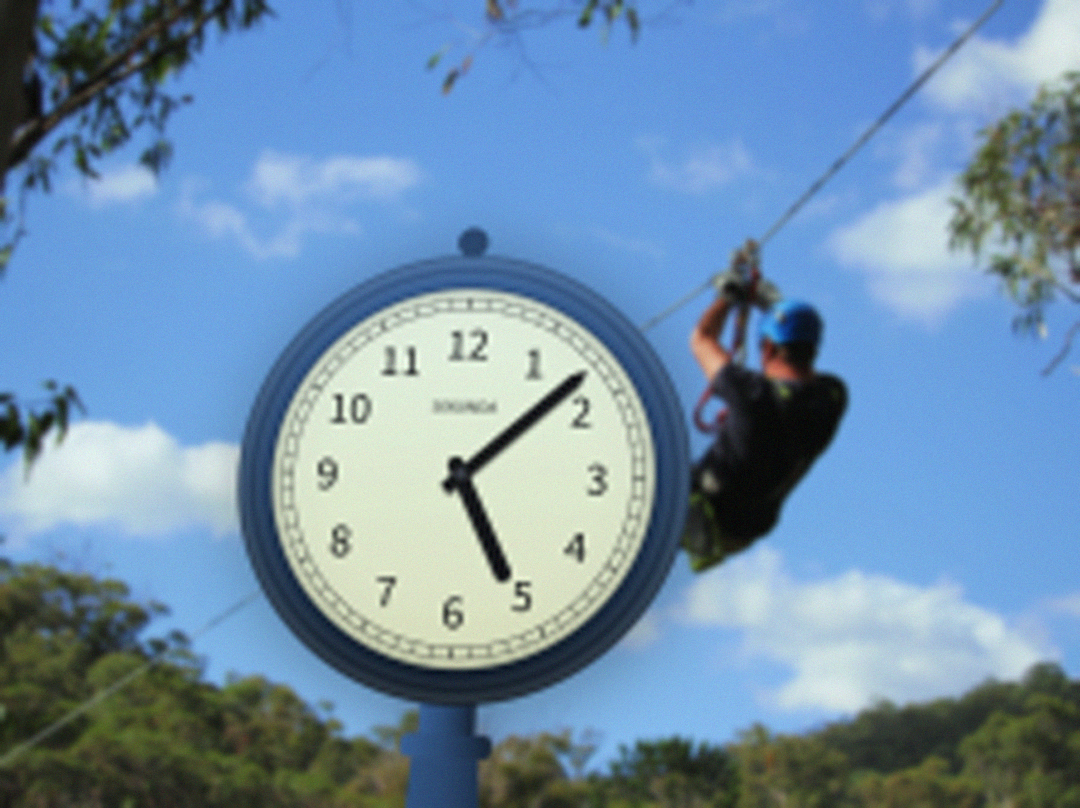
5 h 08 min
